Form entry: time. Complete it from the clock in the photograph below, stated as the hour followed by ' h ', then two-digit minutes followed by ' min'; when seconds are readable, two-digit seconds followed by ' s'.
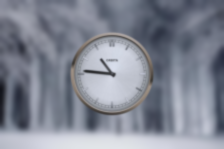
10 h 46 min
